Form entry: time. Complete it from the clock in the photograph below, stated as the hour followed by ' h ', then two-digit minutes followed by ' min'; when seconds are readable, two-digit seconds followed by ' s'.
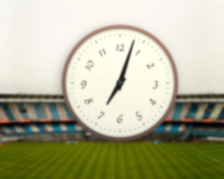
7 h 03 min
